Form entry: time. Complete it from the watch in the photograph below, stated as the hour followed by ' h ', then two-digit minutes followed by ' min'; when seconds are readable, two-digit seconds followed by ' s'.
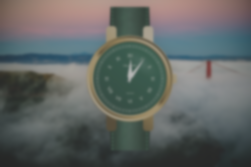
12 h 06 min
